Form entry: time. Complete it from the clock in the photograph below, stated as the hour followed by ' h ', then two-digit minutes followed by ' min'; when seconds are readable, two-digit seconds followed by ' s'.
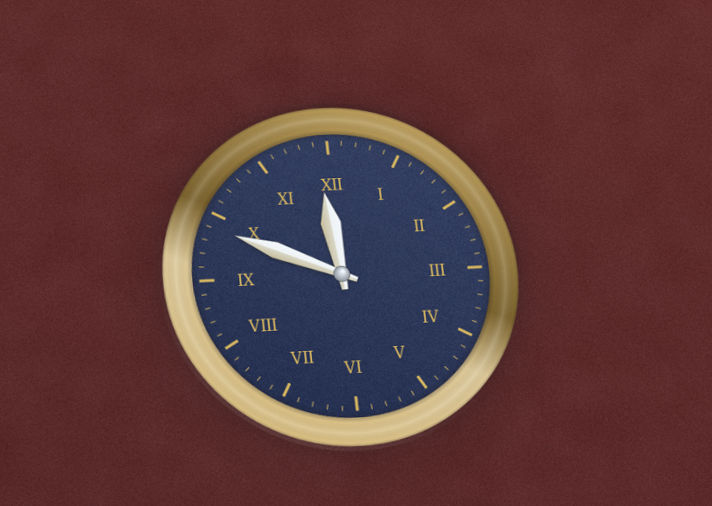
11 h 49 min
